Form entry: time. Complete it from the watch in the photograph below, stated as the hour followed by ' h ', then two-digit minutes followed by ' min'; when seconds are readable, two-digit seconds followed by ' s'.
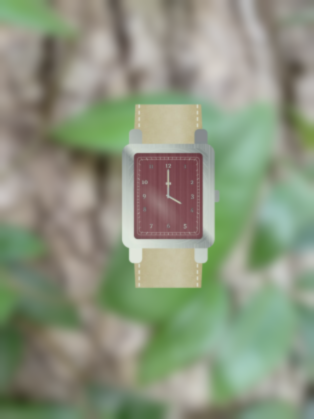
4 h 00 min
